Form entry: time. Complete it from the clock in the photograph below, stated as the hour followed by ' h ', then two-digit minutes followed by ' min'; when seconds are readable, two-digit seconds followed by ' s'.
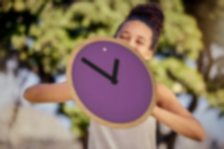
12 h 52 min
